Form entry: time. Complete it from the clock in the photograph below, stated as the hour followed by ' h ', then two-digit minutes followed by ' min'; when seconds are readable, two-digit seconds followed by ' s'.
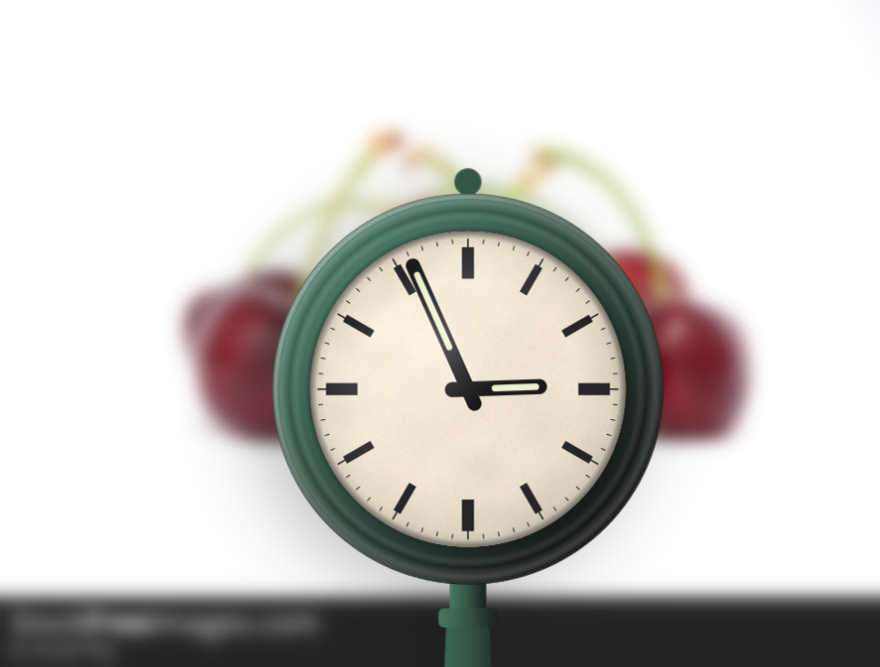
2 h 56 min
